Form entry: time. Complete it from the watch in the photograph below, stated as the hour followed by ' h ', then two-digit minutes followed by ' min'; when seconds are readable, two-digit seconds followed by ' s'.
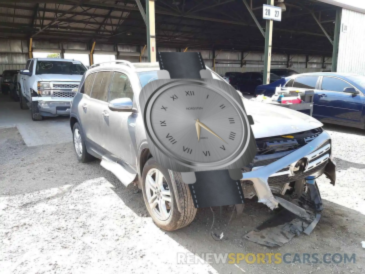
6 h 23 min
